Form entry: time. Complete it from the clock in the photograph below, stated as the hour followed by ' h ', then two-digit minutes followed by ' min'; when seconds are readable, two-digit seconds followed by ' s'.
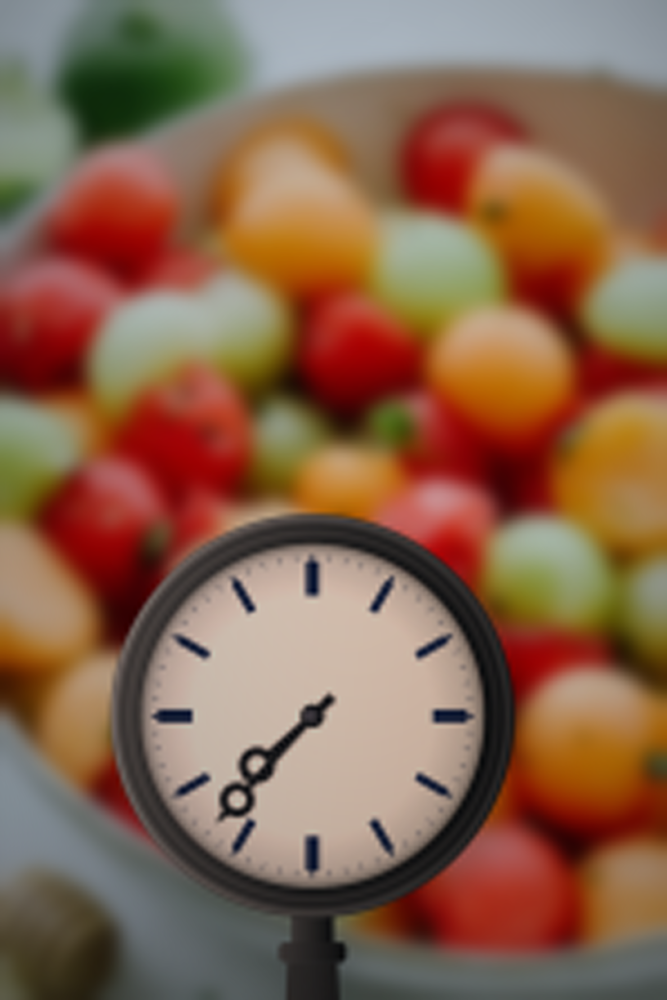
7 h 37 min
